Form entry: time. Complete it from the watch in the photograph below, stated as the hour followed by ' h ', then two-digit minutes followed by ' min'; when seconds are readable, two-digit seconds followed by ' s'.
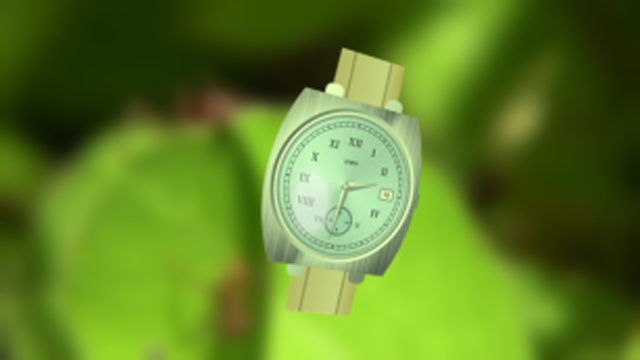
2 h 31 min
